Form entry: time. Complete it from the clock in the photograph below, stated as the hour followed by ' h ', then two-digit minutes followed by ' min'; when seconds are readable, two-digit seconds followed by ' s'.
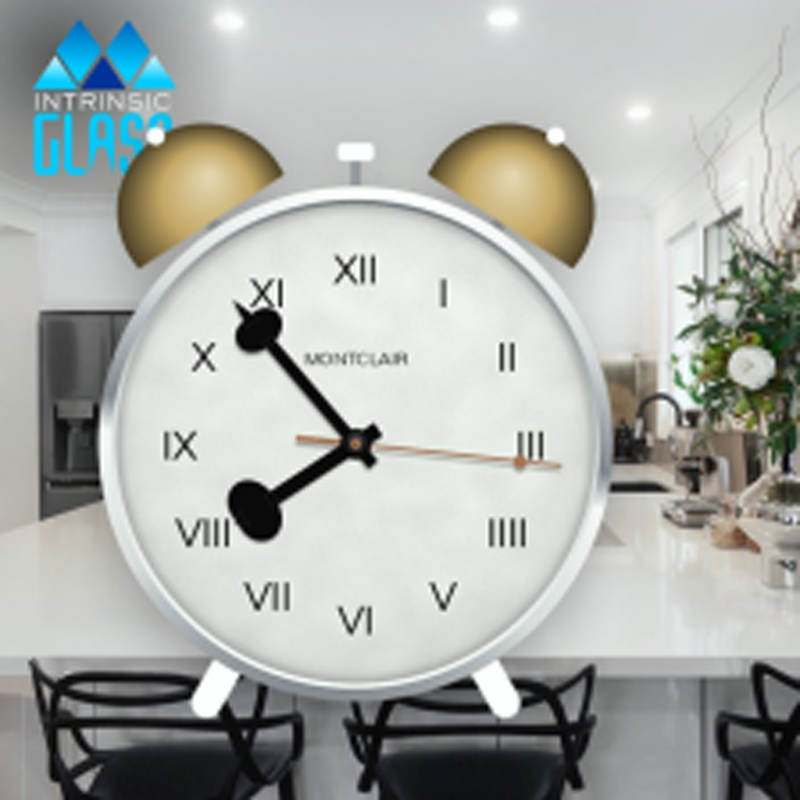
7 h 53 min 16 s
